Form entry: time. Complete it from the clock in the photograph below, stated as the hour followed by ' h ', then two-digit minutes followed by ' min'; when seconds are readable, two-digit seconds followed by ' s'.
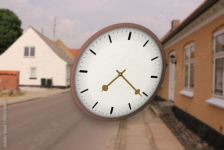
7 h 21 min
